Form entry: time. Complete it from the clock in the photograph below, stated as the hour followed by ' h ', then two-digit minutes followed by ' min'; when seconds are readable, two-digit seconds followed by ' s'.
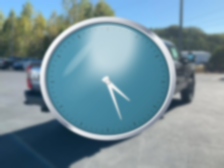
4 h 27 min
